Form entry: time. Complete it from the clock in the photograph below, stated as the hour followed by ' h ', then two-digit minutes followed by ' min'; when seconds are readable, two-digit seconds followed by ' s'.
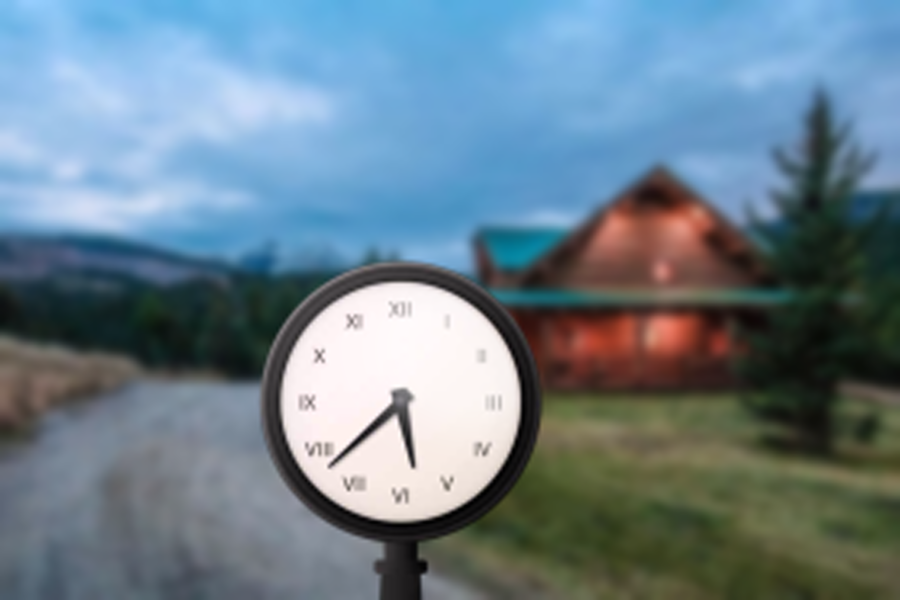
5 h 38 min
